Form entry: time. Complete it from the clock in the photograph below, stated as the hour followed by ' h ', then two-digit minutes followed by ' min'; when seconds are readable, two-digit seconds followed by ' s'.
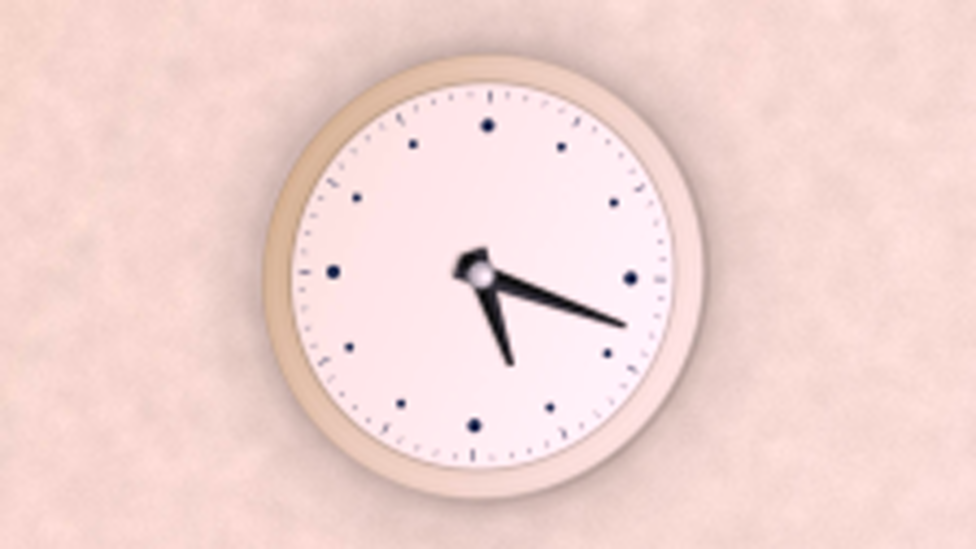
5 h 18 min
